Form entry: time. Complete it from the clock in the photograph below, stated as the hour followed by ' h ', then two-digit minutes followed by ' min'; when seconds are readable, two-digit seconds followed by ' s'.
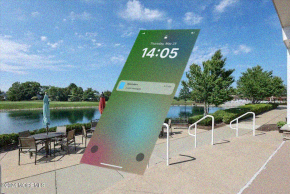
14 h 05 min
